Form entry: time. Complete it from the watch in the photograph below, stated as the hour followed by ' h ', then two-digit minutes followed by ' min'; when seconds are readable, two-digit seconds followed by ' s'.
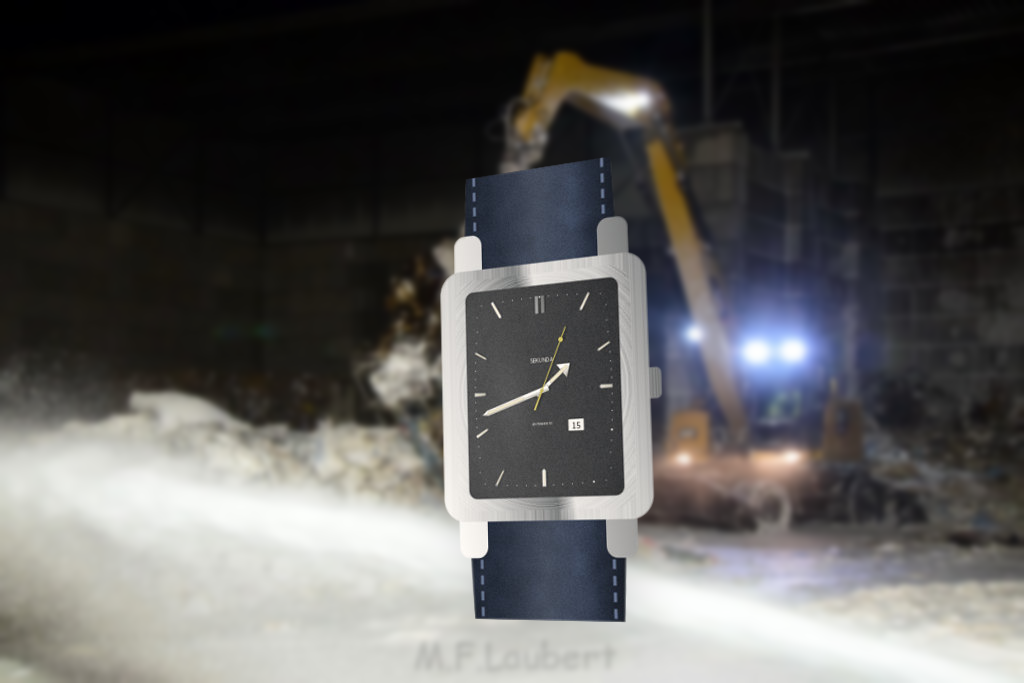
1 h 42 min 04 s
